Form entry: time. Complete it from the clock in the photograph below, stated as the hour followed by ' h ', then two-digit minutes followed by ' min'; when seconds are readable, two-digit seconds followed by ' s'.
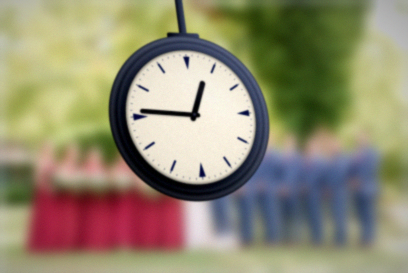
12 h 46 min
